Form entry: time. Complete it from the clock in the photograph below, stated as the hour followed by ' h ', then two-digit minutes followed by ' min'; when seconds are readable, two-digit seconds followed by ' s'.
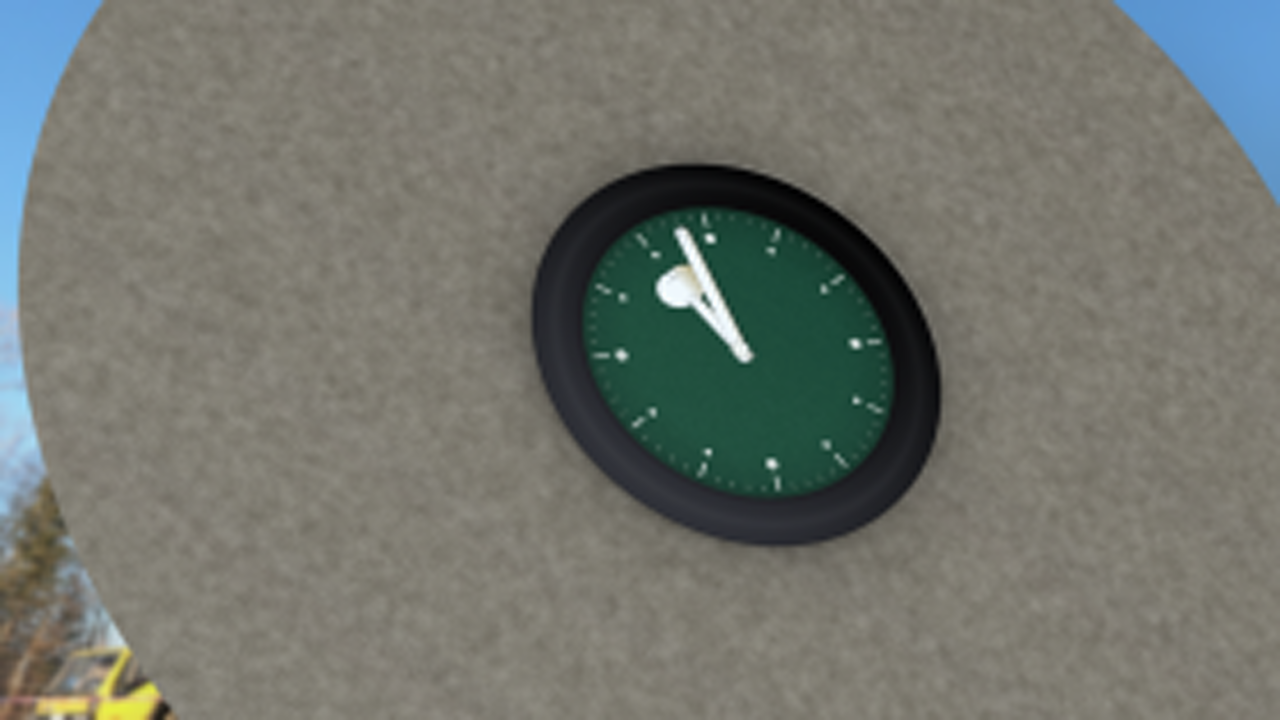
10 h 58 min
